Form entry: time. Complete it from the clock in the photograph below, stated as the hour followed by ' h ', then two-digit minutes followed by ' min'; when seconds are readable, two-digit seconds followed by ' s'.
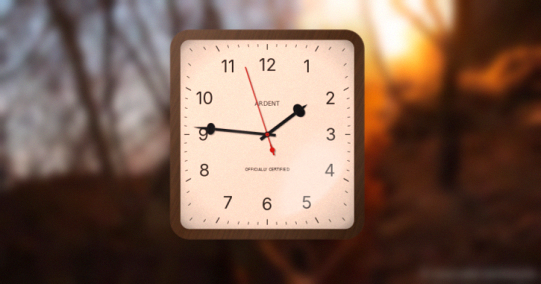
1 h 45 min 57 s
